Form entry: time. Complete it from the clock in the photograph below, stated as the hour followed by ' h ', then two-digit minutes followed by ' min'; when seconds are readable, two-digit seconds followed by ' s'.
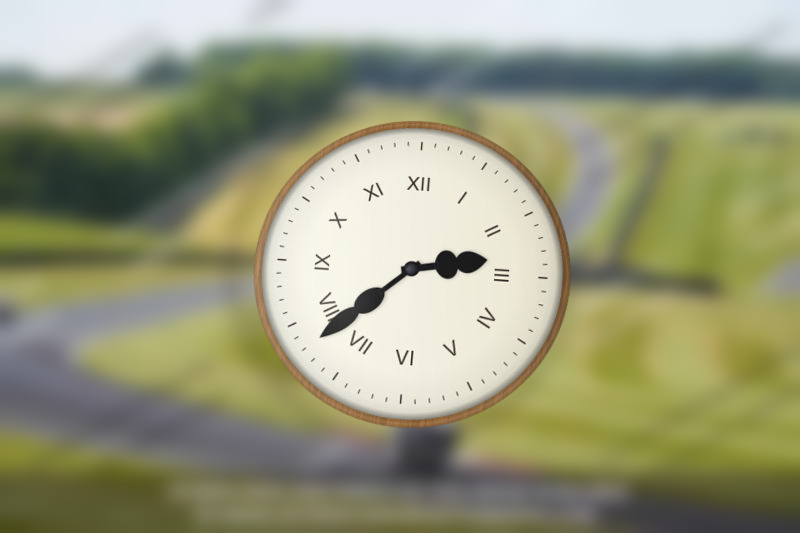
2 h 38 min
